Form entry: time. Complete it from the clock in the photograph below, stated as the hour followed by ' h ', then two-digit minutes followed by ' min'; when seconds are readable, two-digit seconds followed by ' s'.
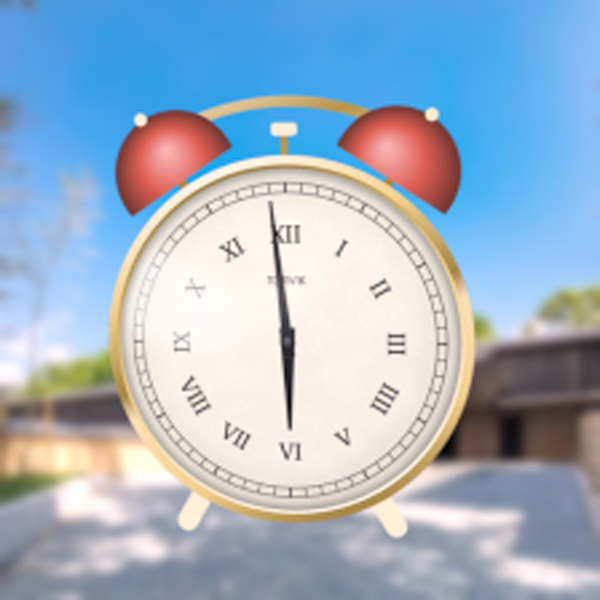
5 h 59 min
